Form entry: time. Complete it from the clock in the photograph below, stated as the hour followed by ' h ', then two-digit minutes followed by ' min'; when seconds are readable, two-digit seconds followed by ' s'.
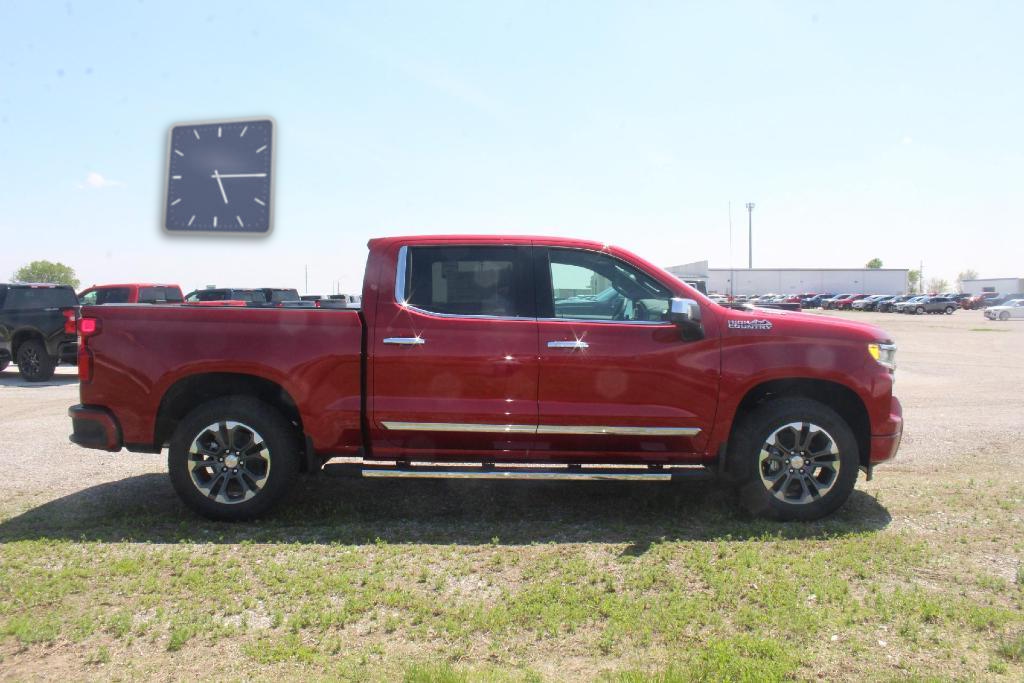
5 h 15 min
